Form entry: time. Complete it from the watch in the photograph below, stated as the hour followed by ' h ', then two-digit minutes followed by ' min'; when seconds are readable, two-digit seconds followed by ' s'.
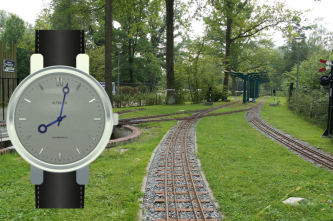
8 h 02 min
